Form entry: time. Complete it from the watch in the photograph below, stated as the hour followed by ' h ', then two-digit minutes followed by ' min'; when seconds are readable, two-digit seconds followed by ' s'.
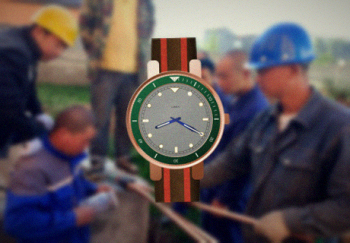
8 h 20 min
